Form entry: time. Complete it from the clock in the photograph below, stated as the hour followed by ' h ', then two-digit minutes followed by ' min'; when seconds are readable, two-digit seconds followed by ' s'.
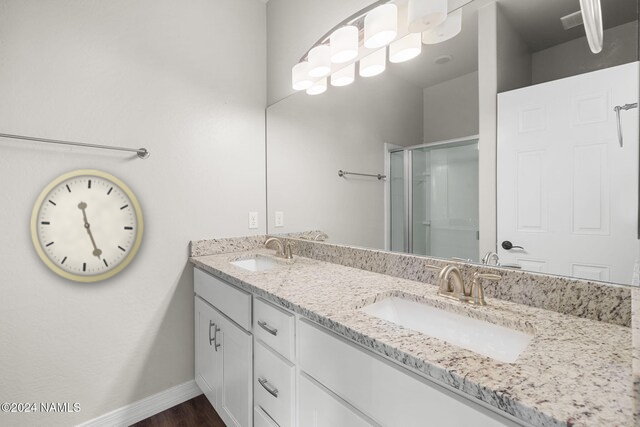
11 h 26 min
